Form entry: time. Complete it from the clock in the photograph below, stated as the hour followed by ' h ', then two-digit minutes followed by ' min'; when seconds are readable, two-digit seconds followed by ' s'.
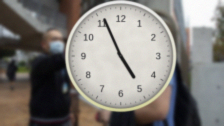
4 h 56 min
